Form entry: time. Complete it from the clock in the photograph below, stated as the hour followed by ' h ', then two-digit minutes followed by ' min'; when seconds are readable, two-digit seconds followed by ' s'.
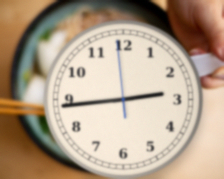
2 h 43 min 59 s
